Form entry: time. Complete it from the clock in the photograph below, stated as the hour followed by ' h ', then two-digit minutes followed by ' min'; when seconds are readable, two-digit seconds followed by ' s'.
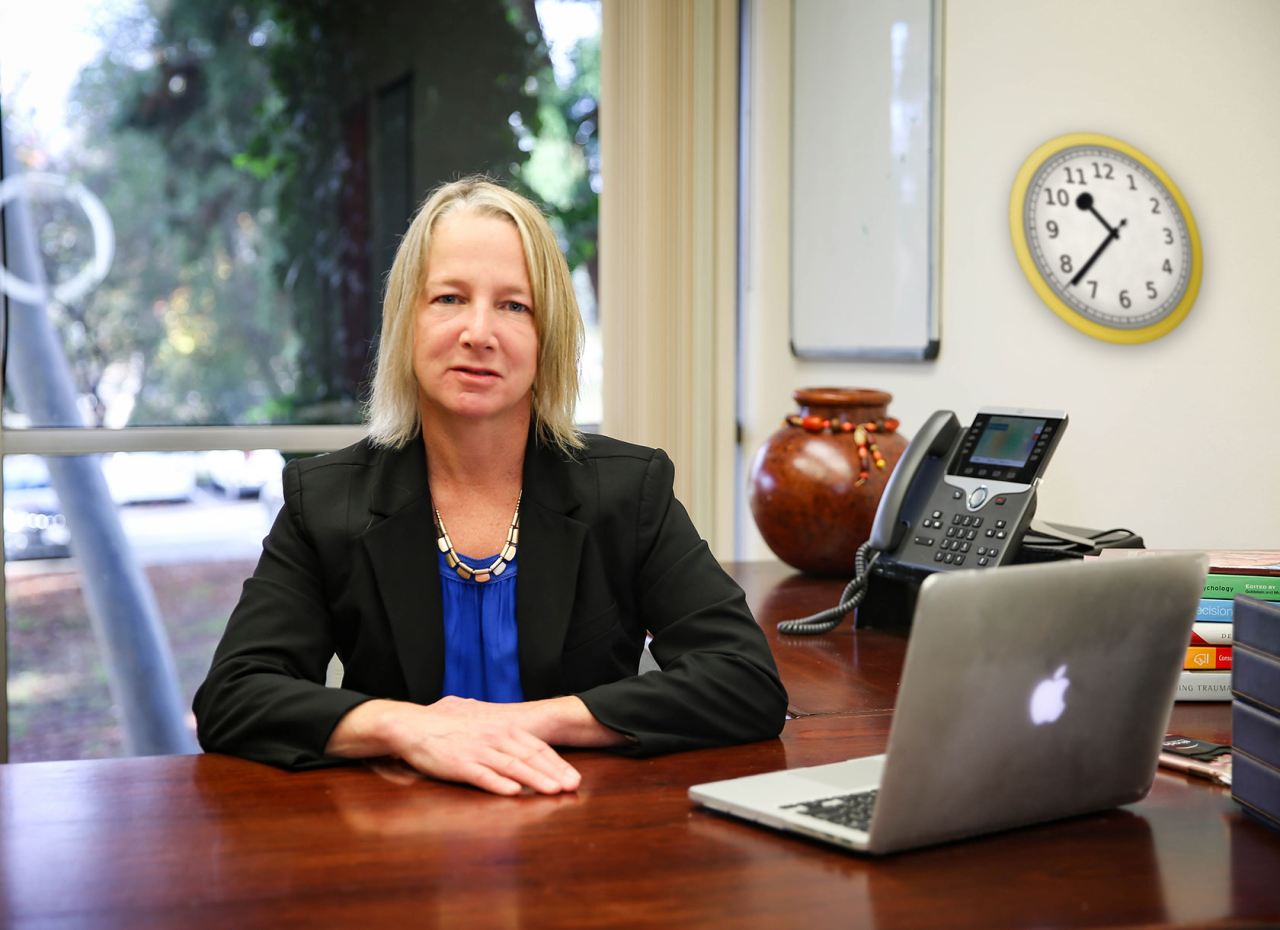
10 h 37 min 38 s
